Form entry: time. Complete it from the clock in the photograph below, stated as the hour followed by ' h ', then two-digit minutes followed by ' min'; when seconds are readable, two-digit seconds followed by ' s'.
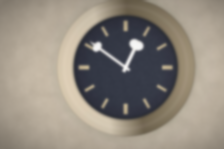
12 h 51 min
